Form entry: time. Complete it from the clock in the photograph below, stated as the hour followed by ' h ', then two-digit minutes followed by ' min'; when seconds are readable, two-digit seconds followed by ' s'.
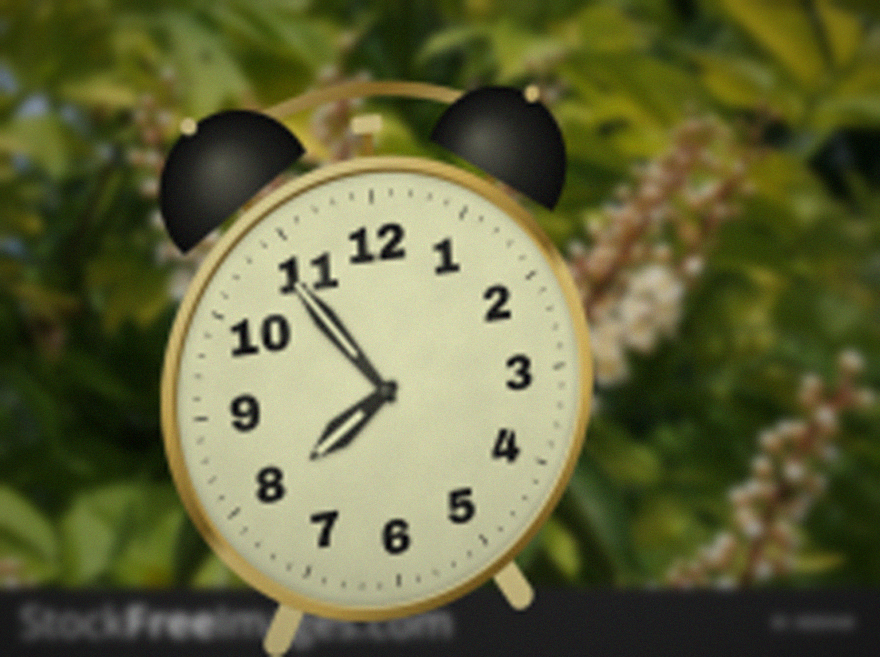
7 h 54 min
